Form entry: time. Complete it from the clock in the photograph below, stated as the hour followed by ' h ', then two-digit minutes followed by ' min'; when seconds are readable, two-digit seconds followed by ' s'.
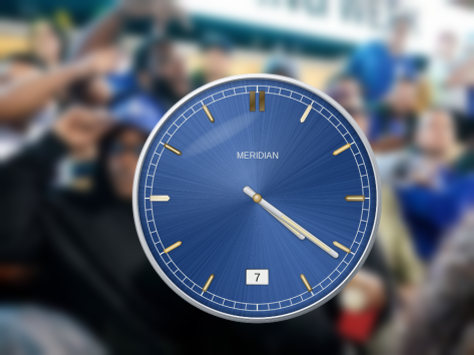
4 h 21 min
